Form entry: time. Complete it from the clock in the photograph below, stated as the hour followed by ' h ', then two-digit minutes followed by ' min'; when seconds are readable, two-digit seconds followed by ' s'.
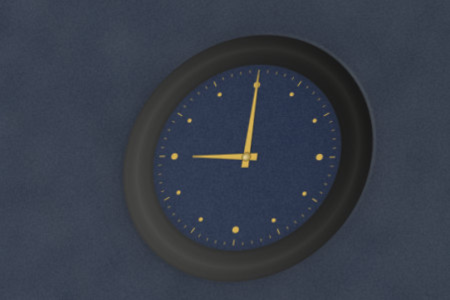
9 h 00 min
